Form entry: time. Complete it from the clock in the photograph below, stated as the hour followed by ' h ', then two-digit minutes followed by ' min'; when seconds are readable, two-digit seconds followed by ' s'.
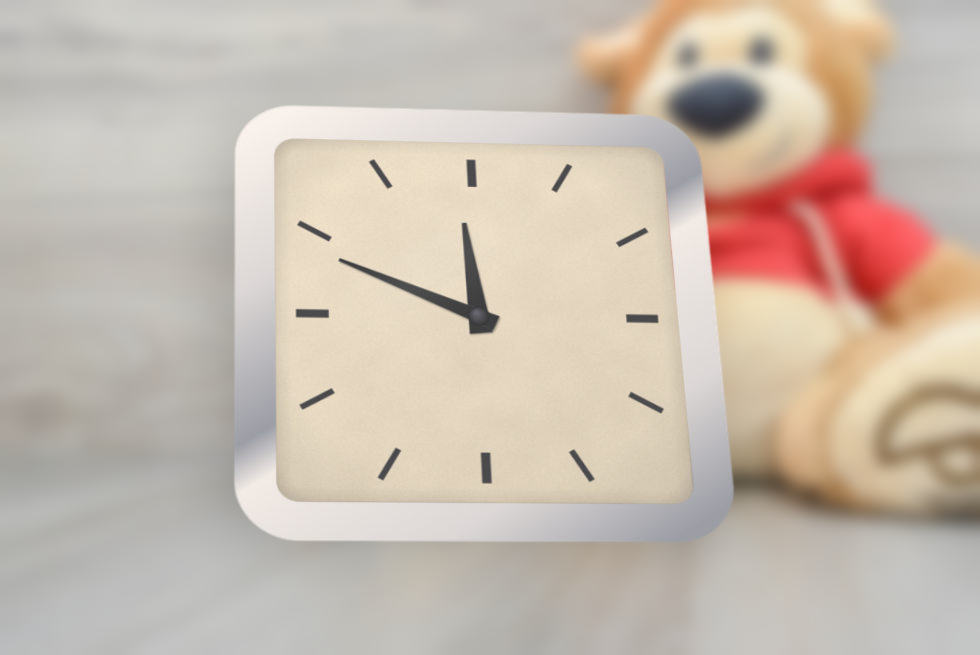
11 h 49 min
